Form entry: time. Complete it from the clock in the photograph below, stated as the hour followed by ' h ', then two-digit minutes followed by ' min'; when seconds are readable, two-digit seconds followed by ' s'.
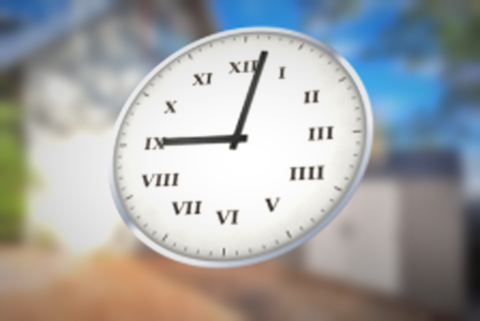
9 h 02 min
